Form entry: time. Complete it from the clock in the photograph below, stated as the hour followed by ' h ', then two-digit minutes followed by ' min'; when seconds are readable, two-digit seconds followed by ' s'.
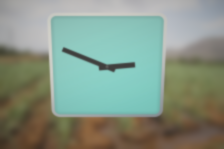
2 h 49 min
